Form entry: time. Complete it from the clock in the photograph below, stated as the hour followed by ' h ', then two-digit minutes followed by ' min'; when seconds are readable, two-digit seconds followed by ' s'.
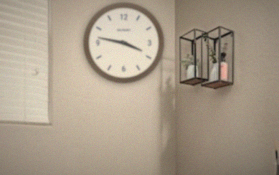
3 h 47 min
